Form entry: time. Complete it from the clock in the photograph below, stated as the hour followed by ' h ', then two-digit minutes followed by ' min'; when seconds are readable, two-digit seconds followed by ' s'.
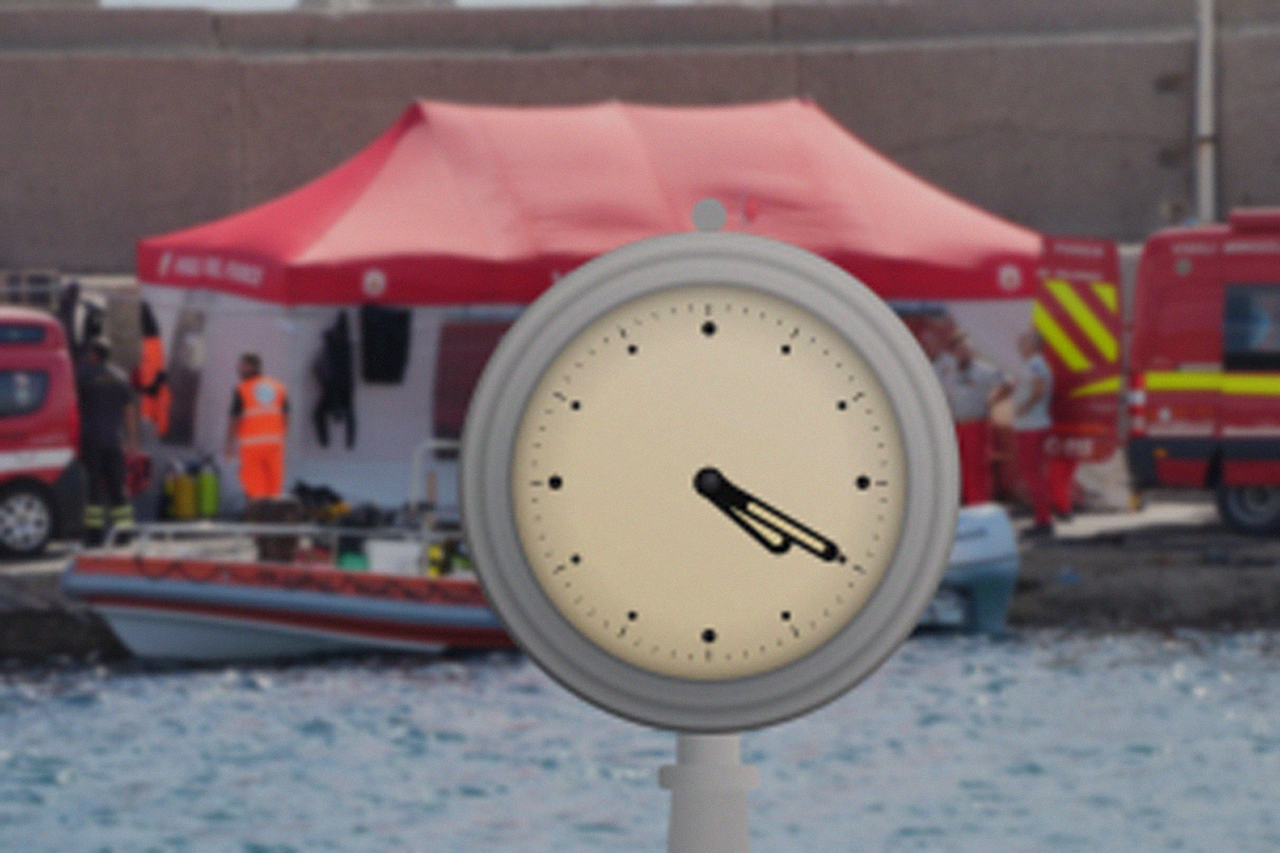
4 h 20 min
